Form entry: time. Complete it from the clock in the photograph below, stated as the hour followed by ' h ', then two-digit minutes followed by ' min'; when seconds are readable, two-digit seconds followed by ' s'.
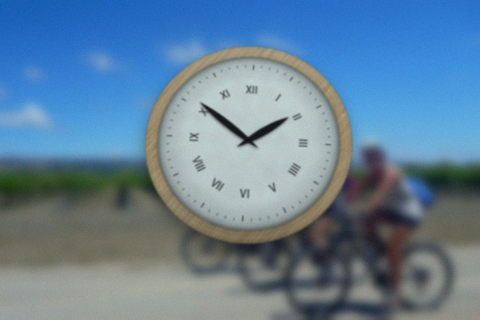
1 h 51 min
